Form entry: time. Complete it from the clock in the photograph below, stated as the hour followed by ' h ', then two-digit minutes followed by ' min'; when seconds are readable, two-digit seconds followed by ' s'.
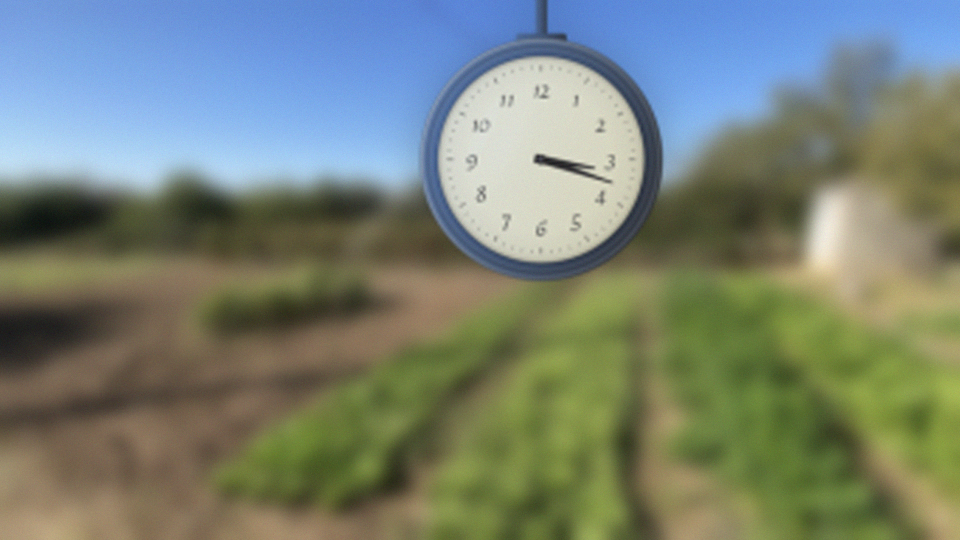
3 h 18 min
